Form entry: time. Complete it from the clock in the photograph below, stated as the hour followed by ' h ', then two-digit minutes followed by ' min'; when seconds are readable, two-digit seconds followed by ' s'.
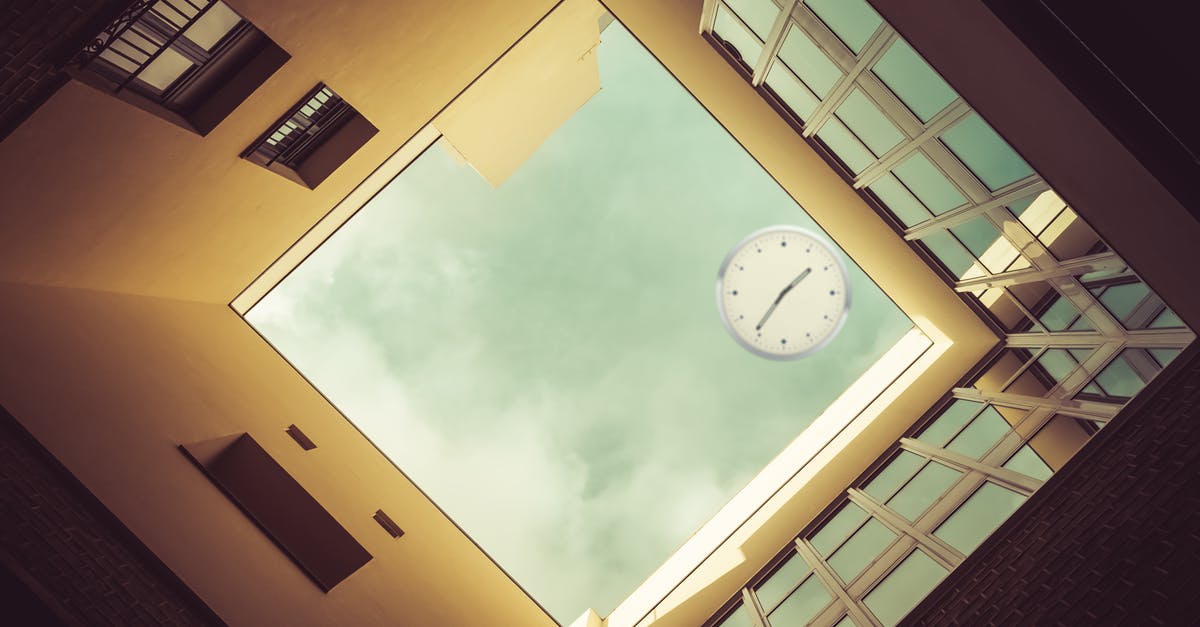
1 h 36 min
